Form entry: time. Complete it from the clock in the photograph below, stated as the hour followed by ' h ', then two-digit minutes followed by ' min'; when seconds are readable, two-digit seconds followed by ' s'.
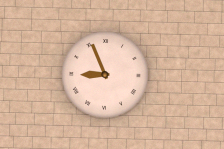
8 h 56 min
